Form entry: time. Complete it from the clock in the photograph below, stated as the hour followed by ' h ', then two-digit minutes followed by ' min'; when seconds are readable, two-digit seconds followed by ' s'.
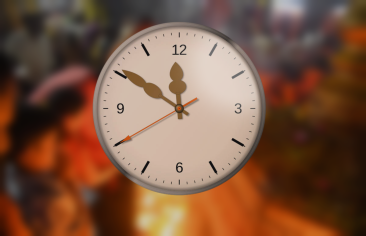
11 h 50 min 40 s
